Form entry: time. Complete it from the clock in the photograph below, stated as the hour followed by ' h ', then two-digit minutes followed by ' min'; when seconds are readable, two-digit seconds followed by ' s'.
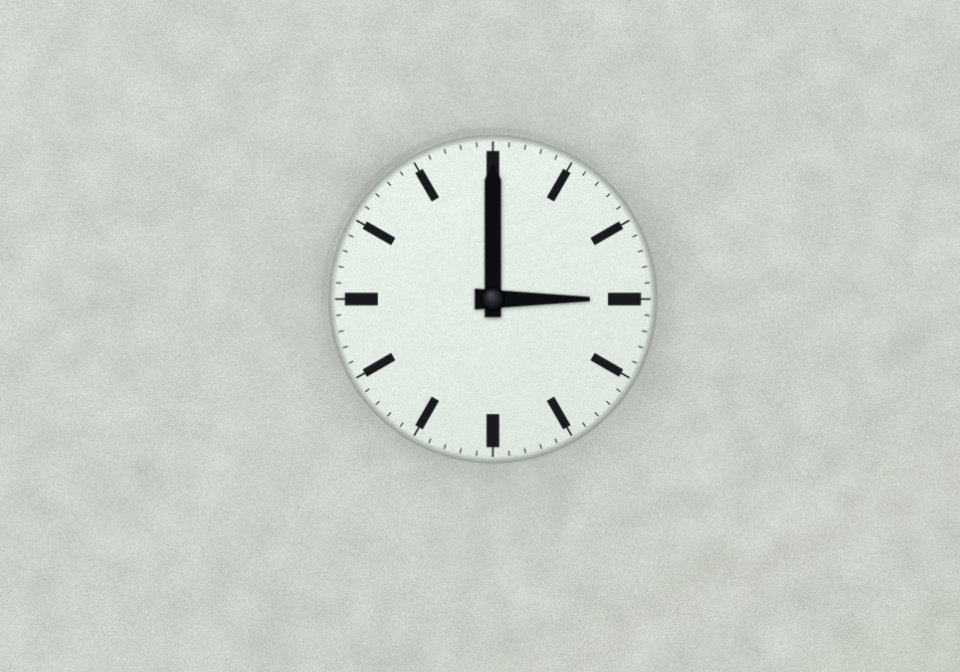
3 h 00 min
